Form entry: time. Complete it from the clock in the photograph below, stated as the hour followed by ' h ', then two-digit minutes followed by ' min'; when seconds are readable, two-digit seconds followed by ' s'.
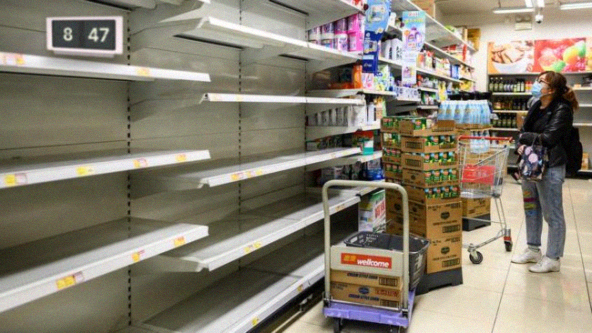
8 h 47 min
